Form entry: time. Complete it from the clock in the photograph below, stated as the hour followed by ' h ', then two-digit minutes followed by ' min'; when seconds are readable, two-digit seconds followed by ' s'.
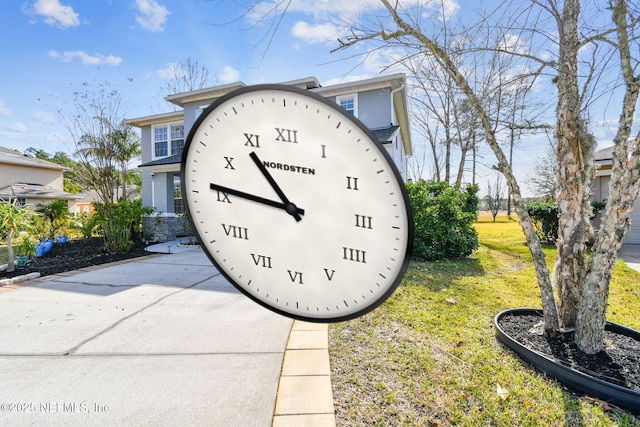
10 h 46 min
